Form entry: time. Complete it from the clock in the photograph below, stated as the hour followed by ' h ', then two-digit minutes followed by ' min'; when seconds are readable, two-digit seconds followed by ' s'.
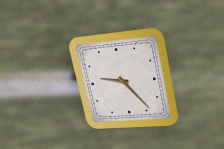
9 h 24 min
